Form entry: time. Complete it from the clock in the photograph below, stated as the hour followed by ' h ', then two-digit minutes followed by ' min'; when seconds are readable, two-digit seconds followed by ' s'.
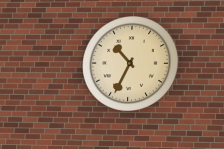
10 h 34 min
